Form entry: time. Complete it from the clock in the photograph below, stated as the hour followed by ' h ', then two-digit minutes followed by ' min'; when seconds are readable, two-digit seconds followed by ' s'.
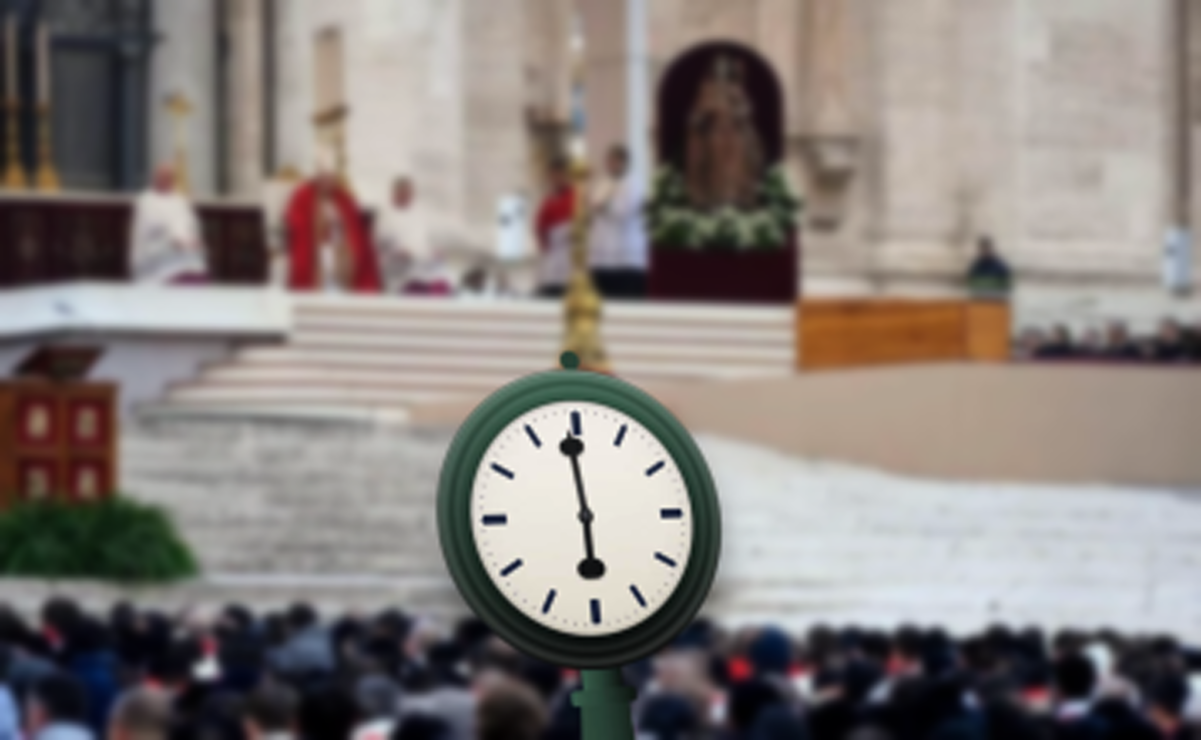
5 h 59 min
